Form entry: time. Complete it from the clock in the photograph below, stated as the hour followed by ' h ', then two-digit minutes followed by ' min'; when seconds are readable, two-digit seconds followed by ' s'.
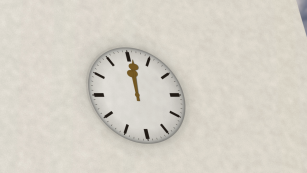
12 h 01 min
